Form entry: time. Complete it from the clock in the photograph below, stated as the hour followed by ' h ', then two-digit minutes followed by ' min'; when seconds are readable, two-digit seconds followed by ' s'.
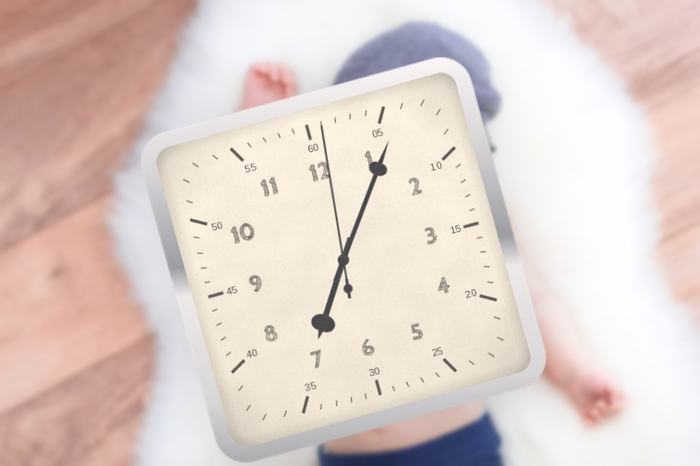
7 h 06 min 01 s
